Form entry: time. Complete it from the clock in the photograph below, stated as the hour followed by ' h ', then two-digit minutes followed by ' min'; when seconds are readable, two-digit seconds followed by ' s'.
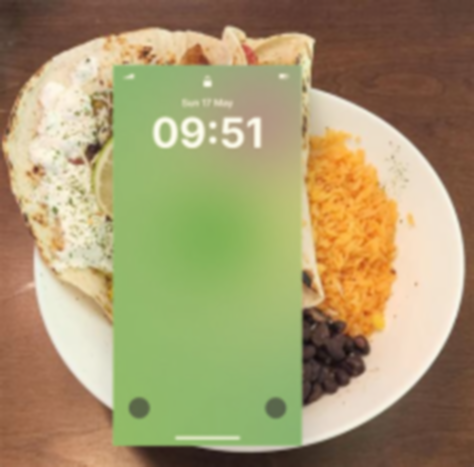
9 h 51 min
